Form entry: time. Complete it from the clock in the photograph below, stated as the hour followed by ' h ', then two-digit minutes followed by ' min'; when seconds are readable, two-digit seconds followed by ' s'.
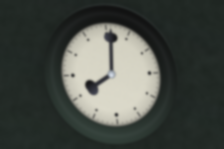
8 h 01 min
